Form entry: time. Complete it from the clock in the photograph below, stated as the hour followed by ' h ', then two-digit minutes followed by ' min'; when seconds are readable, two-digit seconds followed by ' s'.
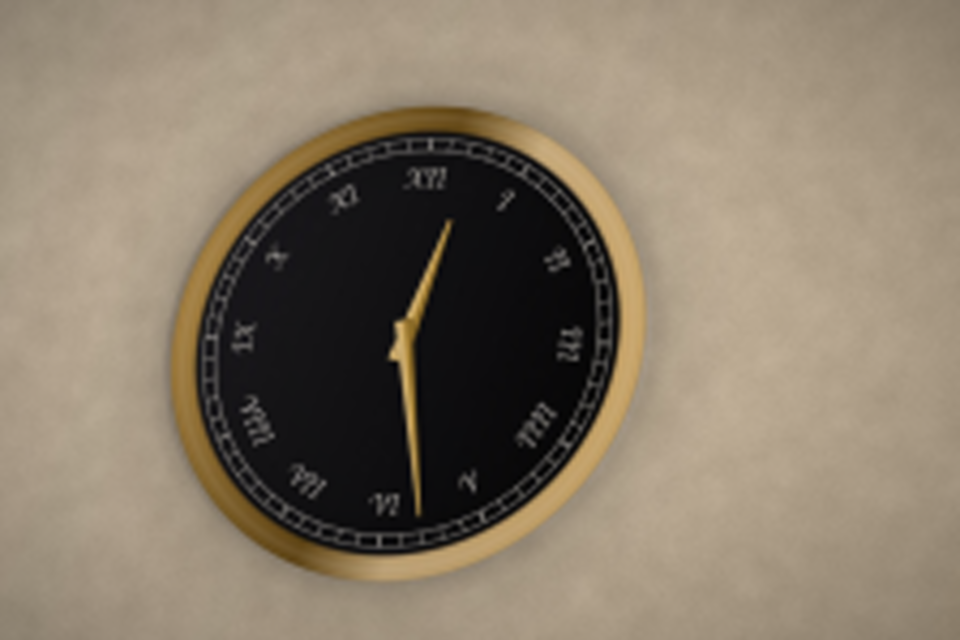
12 h 28 min
